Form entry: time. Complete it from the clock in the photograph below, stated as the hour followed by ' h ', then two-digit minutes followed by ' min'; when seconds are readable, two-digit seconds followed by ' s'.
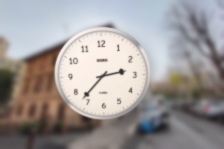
2 h 37 min
